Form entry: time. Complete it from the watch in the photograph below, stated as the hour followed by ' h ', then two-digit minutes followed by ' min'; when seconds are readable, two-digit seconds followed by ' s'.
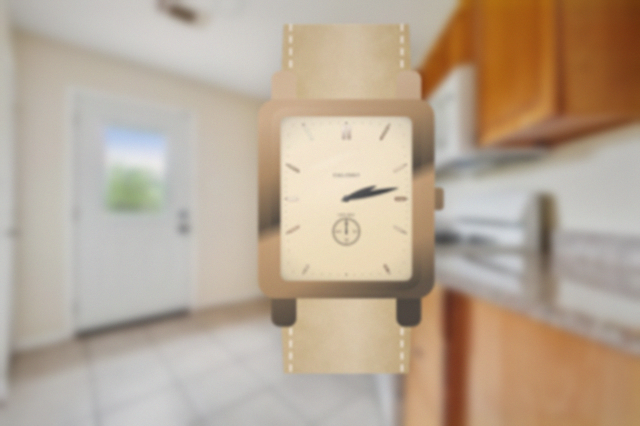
2 h 13 min
